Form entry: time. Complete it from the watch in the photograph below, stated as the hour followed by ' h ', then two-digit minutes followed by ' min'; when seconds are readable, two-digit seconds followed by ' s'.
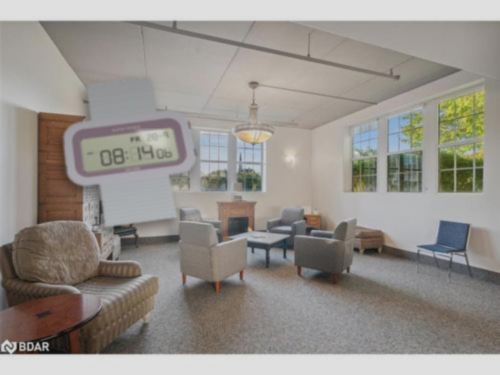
8 h 14 min
